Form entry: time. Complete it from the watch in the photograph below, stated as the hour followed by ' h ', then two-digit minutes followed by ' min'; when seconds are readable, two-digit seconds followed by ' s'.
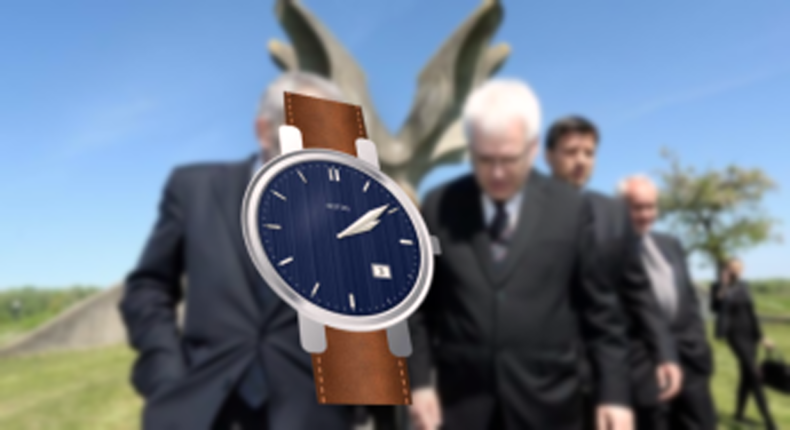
2 h 09 min
